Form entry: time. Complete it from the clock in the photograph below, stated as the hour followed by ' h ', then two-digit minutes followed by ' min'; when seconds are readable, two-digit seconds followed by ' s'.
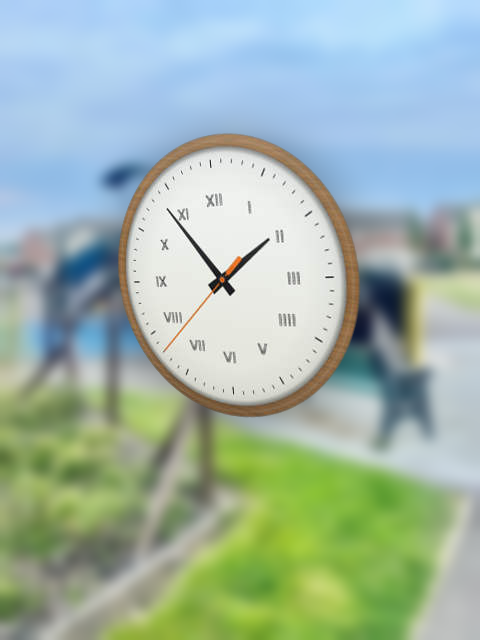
1 h 53 min 38 s
